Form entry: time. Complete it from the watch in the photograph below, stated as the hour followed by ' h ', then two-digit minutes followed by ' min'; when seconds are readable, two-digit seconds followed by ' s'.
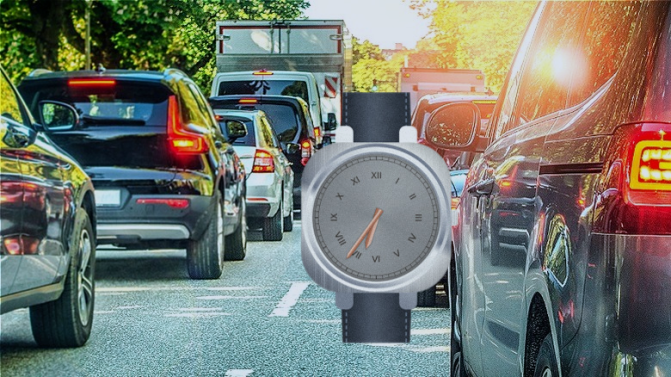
6 h 36 min
